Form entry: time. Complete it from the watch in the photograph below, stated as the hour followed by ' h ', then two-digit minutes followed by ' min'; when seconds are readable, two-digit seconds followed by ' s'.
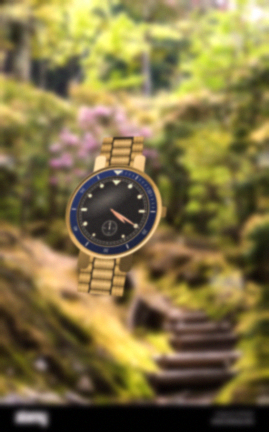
4 h 20 min
